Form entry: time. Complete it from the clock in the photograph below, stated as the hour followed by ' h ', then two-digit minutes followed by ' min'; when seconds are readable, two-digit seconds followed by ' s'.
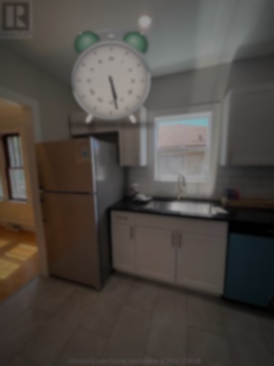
5 h 28 min
